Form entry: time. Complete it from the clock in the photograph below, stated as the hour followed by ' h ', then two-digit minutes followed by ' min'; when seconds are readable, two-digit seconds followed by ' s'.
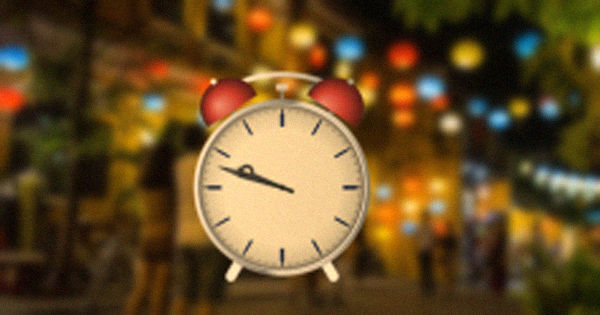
9 h 48 min
